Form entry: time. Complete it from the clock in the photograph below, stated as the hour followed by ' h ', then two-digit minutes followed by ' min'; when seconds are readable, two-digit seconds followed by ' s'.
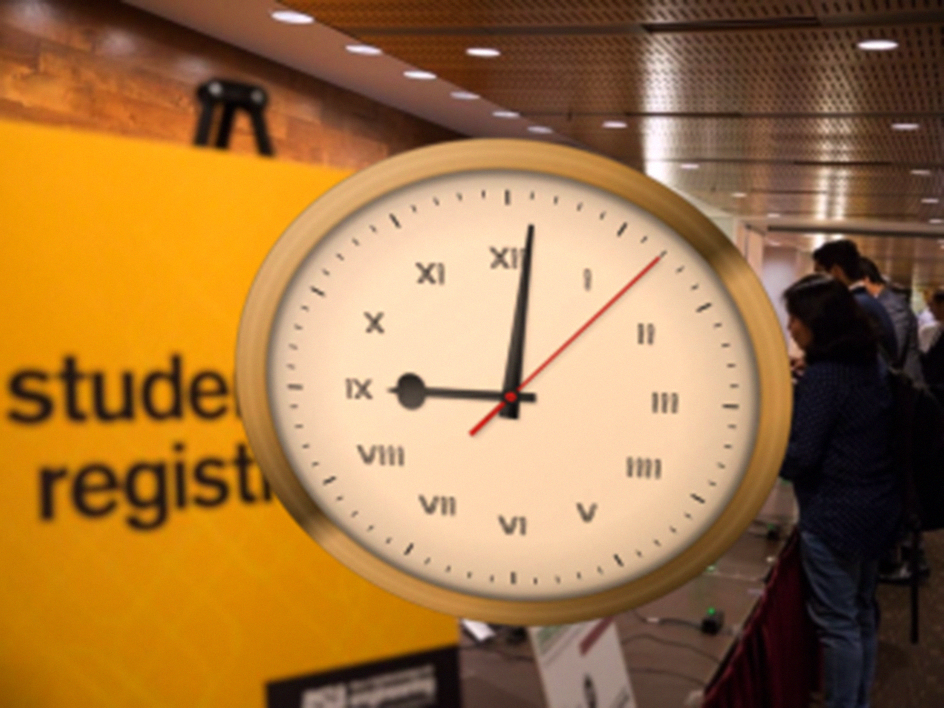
9 h 01 min 07 s
